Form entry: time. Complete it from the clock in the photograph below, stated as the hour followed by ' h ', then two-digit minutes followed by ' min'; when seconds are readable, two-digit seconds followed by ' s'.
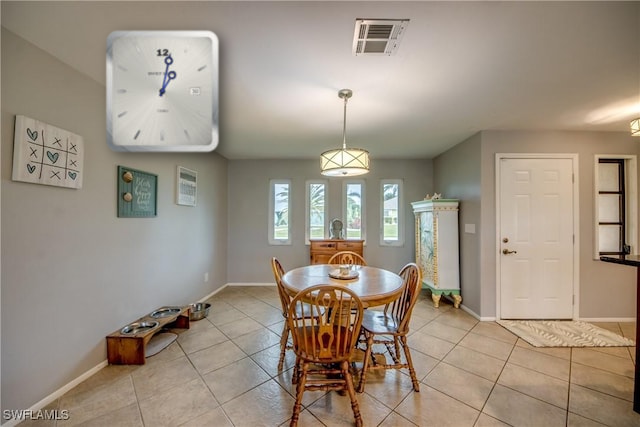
1 h 02 min
